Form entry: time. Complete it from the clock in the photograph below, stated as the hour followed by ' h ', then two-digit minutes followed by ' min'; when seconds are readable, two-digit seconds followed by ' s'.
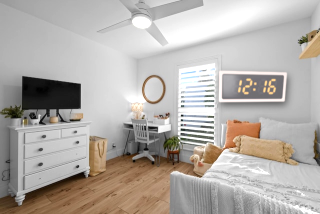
12 h 16 min
